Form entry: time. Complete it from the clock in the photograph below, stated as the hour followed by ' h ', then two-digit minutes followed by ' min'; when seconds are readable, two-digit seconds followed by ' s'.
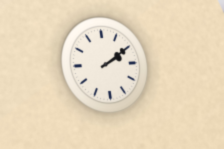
2 h 10 min
